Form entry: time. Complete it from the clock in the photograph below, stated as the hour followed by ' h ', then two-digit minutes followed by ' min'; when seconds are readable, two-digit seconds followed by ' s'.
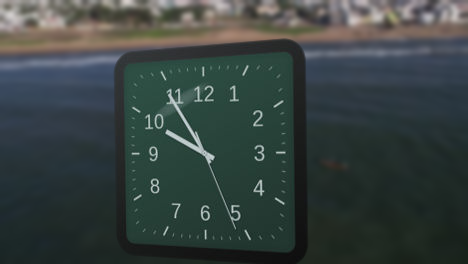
9 h 54 min 26 s
